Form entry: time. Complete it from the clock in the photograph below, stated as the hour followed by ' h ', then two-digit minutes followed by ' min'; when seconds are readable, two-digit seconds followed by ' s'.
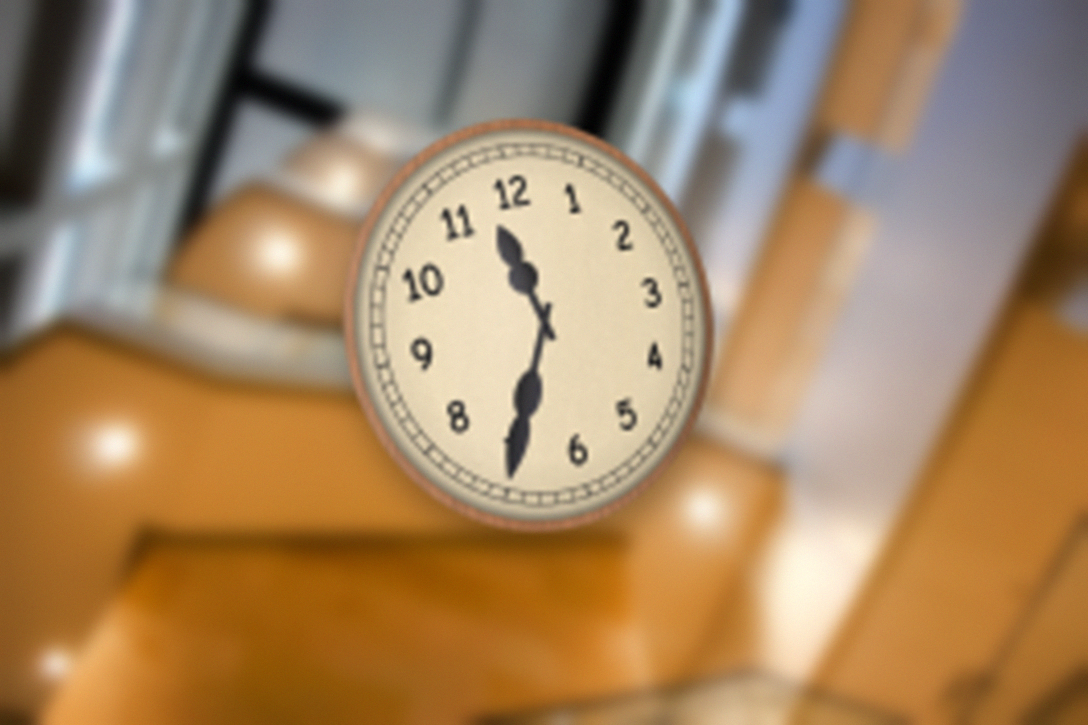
11 h 35 min
